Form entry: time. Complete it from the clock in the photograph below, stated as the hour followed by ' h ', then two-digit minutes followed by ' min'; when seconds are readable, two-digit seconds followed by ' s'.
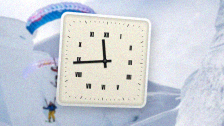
11 h 44 min
